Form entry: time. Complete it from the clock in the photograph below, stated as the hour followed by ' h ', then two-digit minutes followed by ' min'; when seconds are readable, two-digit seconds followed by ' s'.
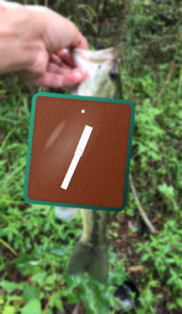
12 h 33 min
